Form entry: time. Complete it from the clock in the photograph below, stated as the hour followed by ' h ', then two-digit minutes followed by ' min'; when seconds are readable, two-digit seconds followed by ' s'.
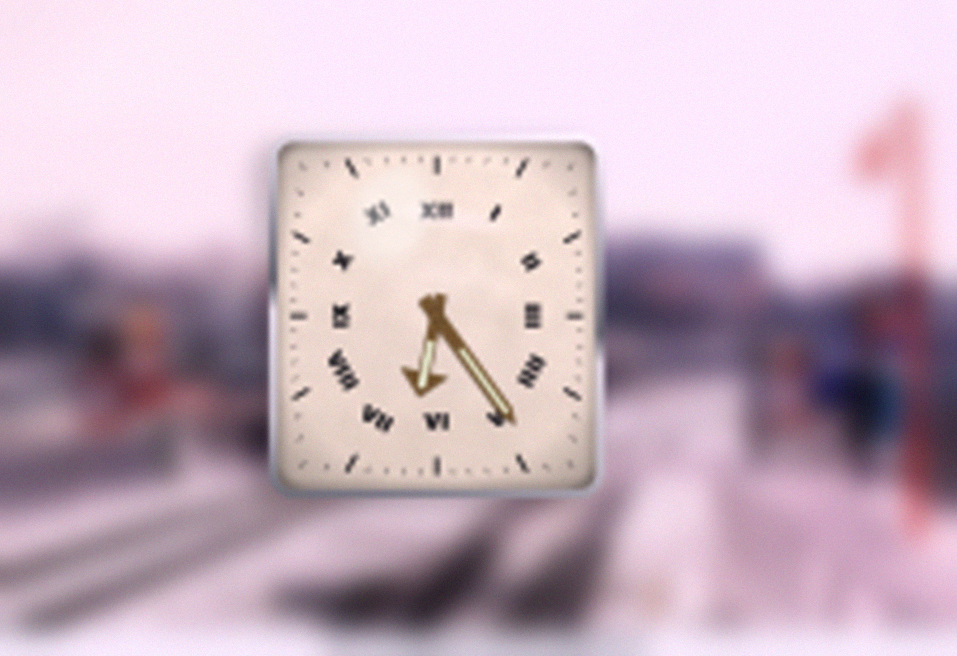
6 h 24 min
